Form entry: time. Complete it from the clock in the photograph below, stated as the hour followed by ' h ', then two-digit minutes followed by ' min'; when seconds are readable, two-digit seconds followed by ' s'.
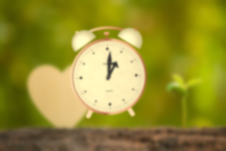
1 h 01 min
